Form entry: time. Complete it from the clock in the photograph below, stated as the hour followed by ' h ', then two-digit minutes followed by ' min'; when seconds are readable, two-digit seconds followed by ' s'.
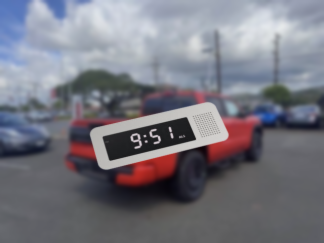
9 h 51 min
